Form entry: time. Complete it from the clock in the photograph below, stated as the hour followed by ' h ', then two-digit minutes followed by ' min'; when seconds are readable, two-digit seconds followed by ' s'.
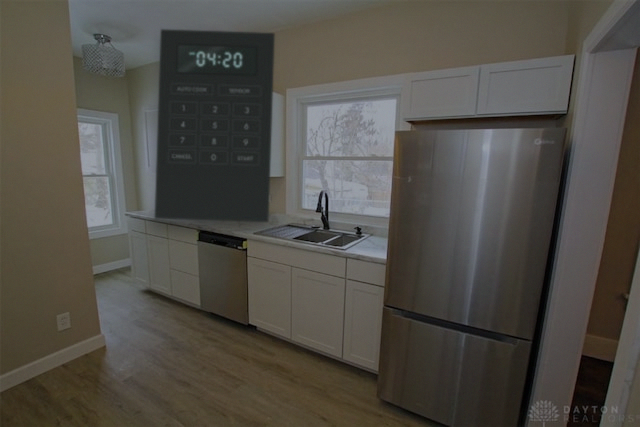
4 h 20 min
